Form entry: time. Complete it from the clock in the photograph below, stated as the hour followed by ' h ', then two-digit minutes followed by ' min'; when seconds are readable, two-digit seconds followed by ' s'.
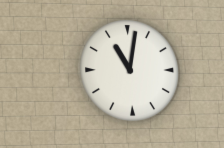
11 h 02 min
